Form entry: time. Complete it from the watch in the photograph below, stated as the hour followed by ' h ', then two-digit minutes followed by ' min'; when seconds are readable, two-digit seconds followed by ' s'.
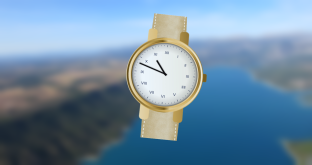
10 h 48 min
